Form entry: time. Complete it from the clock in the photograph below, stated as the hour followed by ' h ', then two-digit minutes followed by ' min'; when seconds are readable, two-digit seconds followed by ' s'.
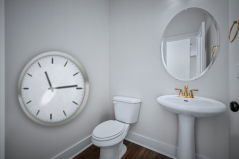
11 h 14 min
